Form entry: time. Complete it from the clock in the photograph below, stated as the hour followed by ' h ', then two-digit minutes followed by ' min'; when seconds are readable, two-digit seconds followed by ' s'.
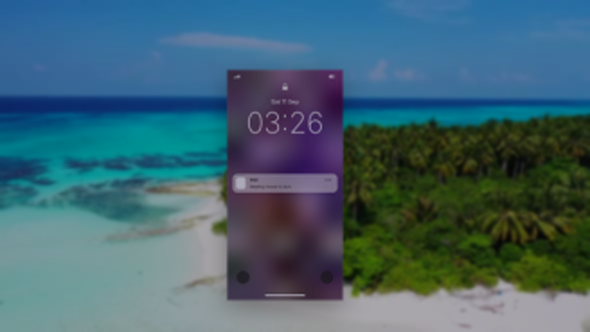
3 h 26 min
